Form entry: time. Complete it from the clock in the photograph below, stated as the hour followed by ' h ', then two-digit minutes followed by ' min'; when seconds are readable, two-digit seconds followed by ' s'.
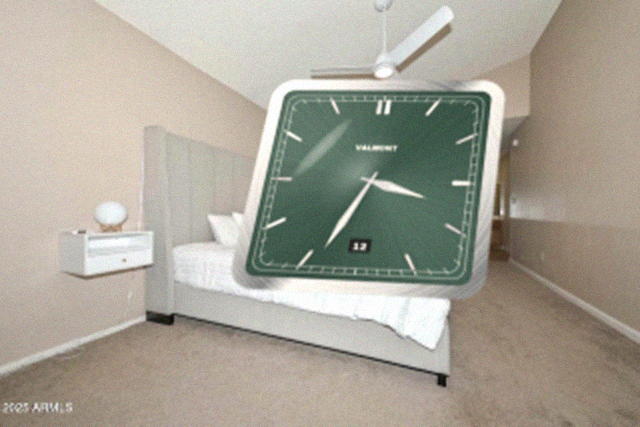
3 h 34 min
